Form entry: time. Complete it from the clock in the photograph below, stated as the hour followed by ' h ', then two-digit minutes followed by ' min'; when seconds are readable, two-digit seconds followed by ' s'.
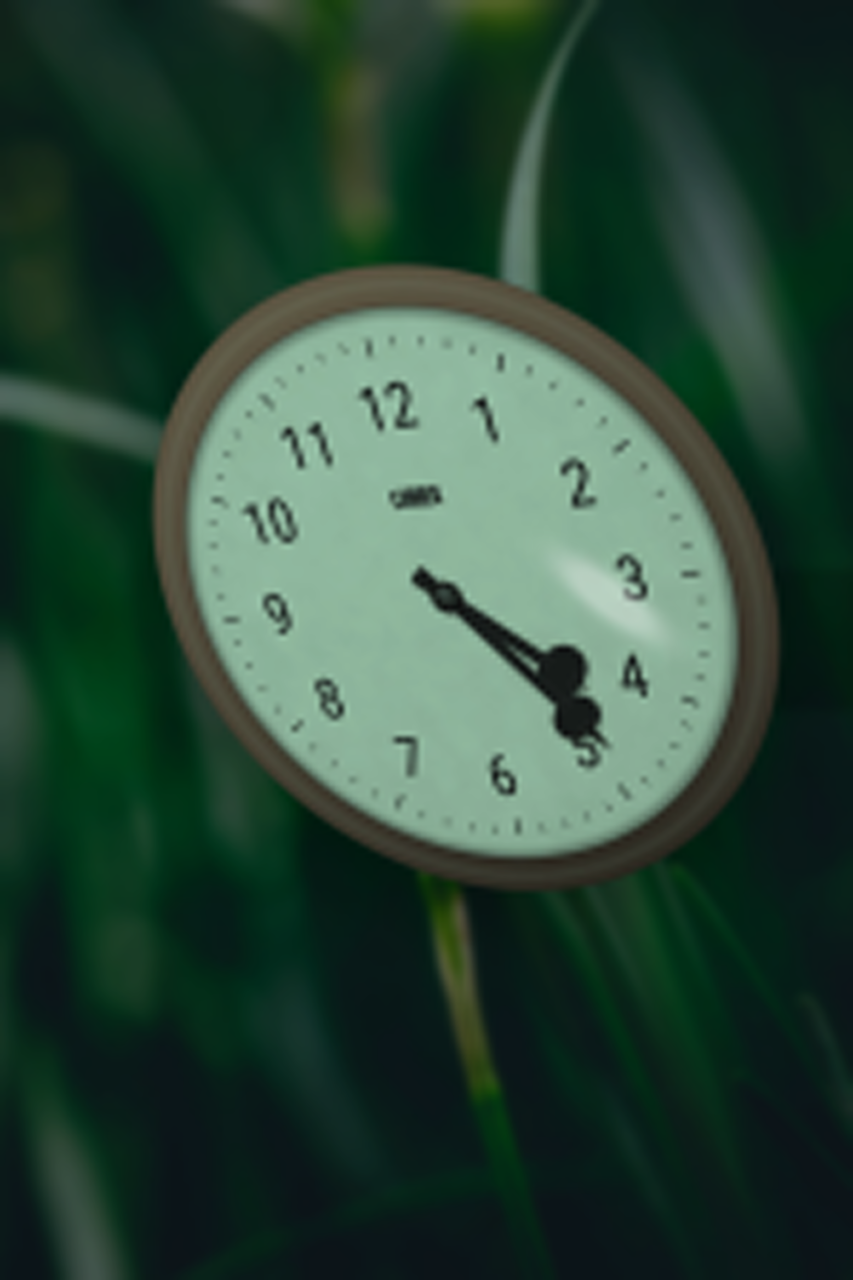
4 h 24 min
